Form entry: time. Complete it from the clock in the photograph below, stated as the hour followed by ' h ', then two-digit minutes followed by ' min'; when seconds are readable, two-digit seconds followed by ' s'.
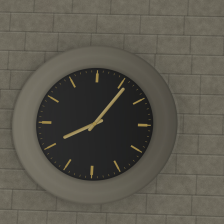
8 h 06 min
